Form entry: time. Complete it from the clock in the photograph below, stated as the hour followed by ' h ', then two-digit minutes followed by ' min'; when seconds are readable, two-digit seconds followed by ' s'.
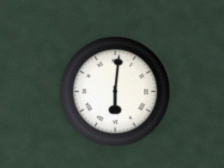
6 h 01 min
